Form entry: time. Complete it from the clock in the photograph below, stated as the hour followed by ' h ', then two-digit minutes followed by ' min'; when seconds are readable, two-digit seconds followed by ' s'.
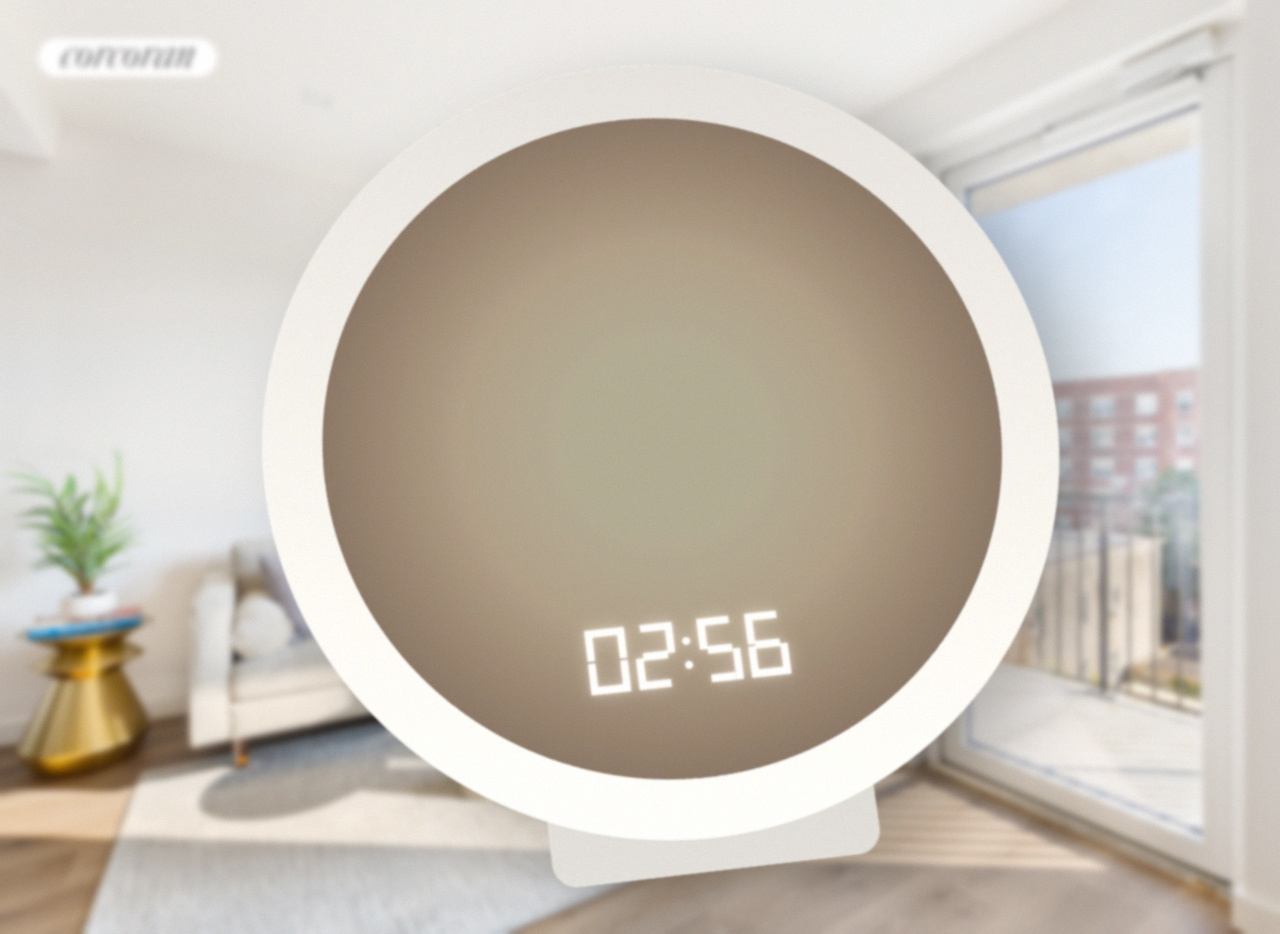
2 h 56 min
